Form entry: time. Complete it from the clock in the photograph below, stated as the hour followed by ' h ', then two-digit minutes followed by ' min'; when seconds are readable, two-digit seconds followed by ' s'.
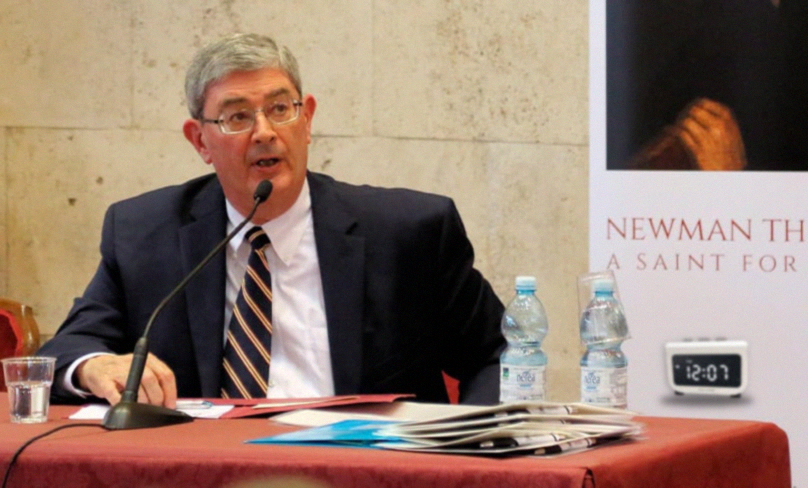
12 h 07 min
